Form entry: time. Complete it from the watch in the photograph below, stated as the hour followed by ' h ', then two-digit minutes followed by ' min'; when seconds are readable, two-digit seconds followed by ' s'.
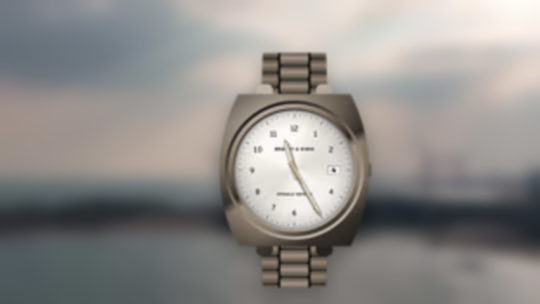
11 h 25 min
